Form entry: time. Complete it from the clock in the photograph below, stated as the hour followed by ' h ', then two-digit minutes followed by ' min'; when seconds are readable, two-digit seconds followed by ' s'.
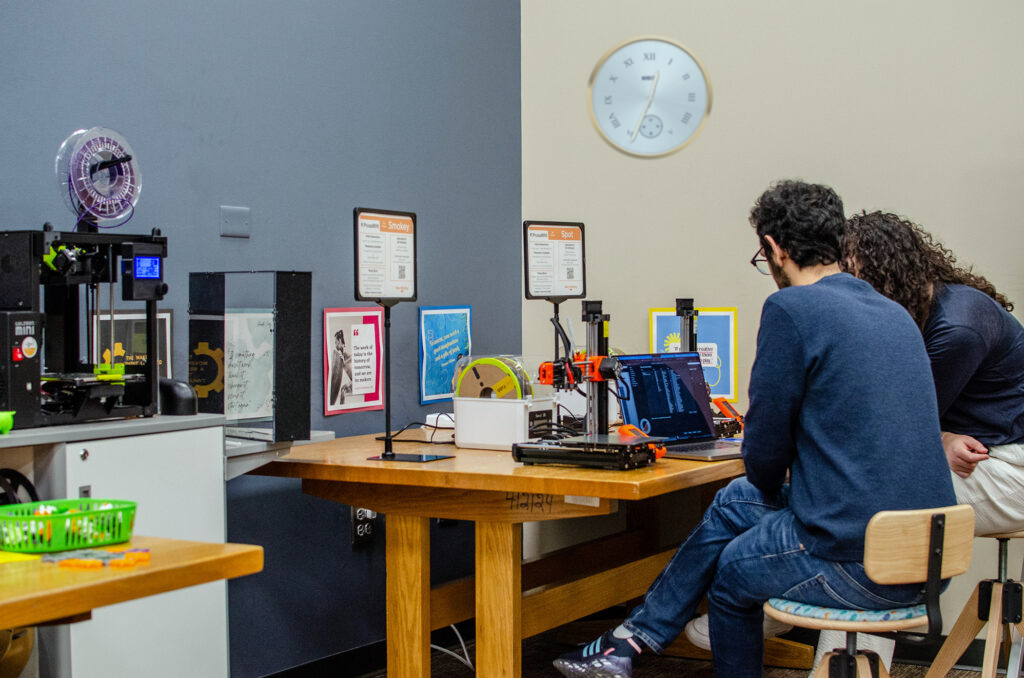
12 h 34 min
